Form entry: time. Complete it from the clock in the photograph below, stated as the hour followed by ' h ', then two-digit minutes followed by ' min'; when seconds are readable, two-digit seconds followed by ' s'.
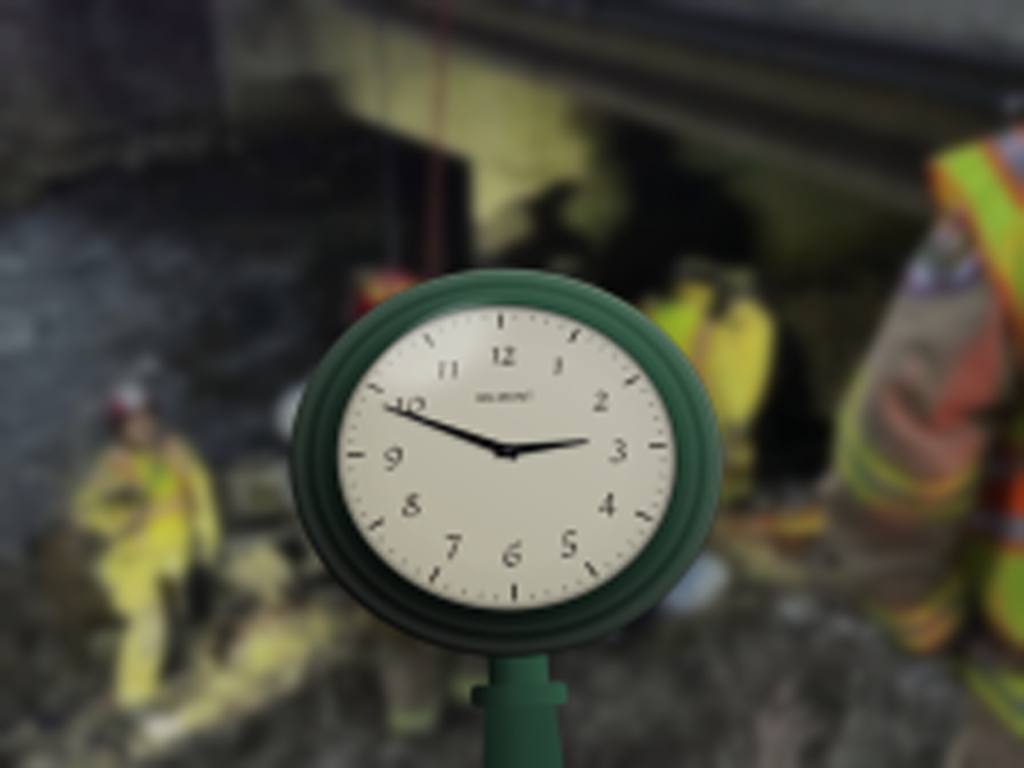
2 h 49 min
